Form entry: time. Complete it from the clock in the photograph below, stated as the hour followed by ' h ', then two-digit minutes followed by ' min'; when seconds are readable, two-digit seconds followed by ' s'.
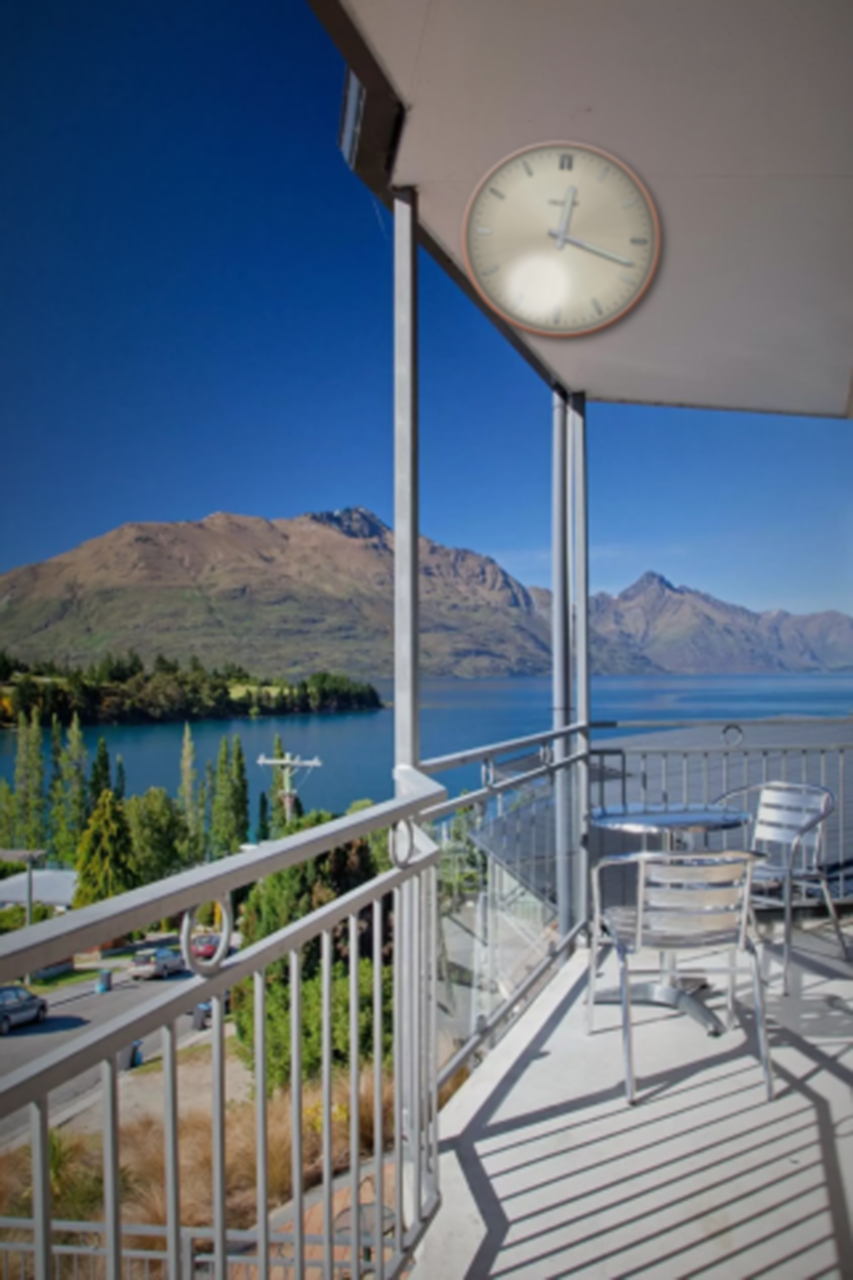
12 h 18 min
